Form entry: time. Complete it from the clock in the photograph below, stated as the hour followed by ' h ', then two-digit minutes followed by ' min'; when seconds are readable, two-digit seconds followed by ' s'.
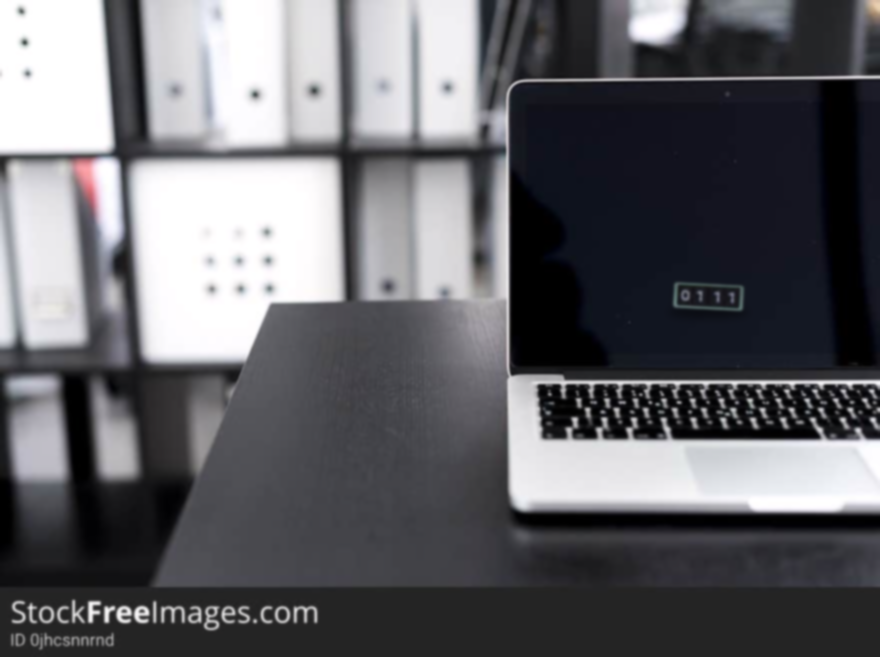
1 h 11 min
